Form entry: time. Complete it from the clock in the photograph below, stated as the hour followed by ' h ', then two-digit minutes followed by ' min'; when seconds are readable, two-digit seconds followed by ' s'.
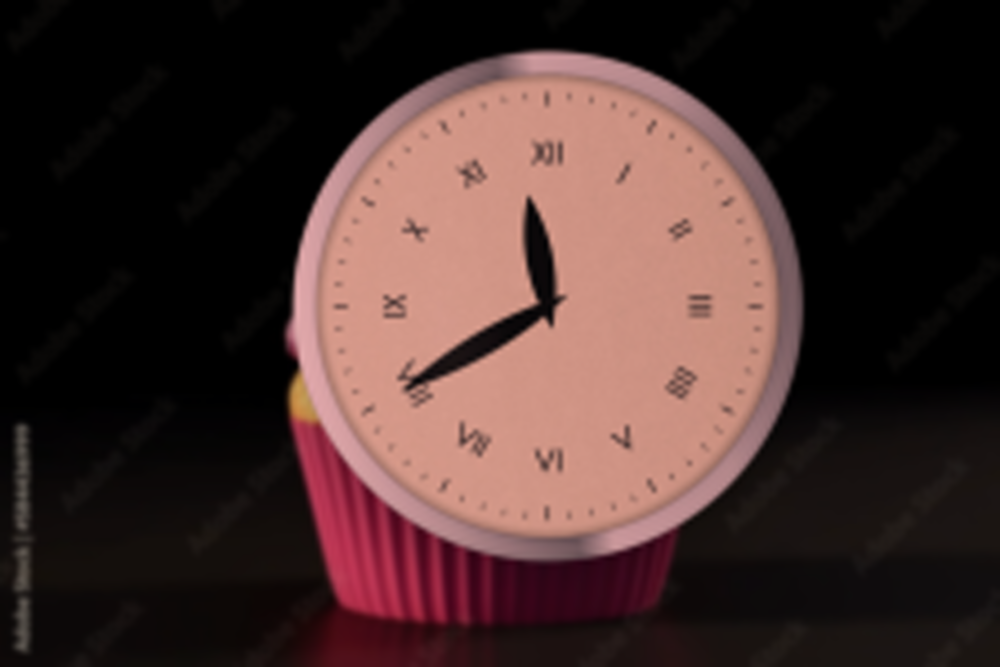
11 h 40 min
